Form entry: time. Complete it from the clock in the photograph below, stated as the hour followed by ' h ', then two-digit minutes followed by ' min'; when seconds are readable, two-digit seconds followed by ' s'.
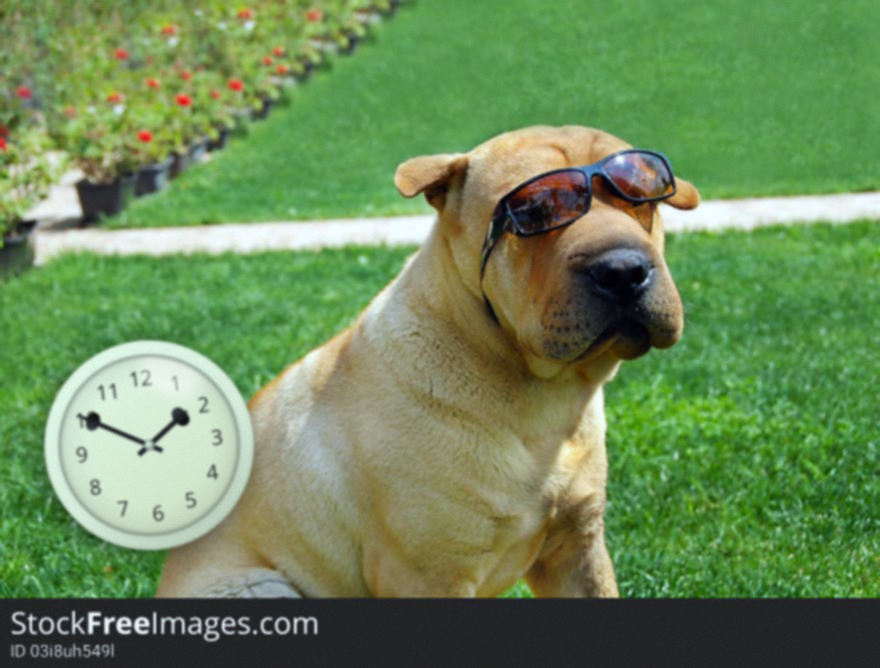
1 h 50 min
